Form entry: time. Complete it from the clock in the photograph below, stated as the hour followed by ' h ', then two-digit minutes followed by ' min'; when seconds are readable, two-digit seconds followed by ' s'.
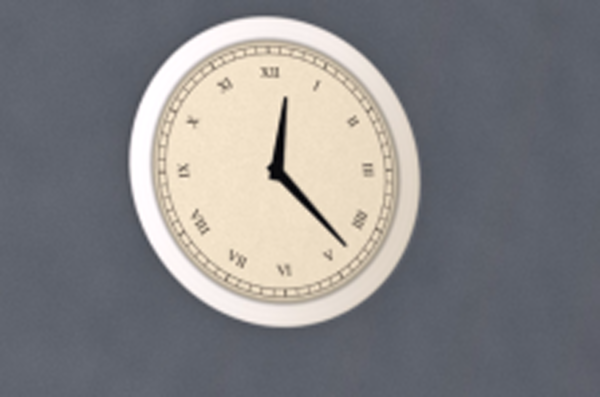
12 h 23 min
